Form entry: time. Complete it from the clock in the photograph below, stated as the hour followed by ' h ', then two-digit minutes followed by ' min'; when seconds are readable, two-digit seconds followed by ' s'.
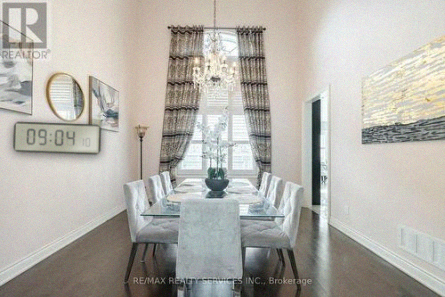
9 h 04 min 10 s
